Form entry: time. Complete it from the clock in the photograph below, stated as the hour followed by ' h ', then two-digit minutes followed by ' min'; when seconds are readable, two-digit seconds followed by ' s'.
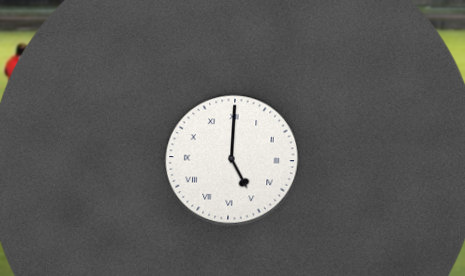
5 h 00 min
